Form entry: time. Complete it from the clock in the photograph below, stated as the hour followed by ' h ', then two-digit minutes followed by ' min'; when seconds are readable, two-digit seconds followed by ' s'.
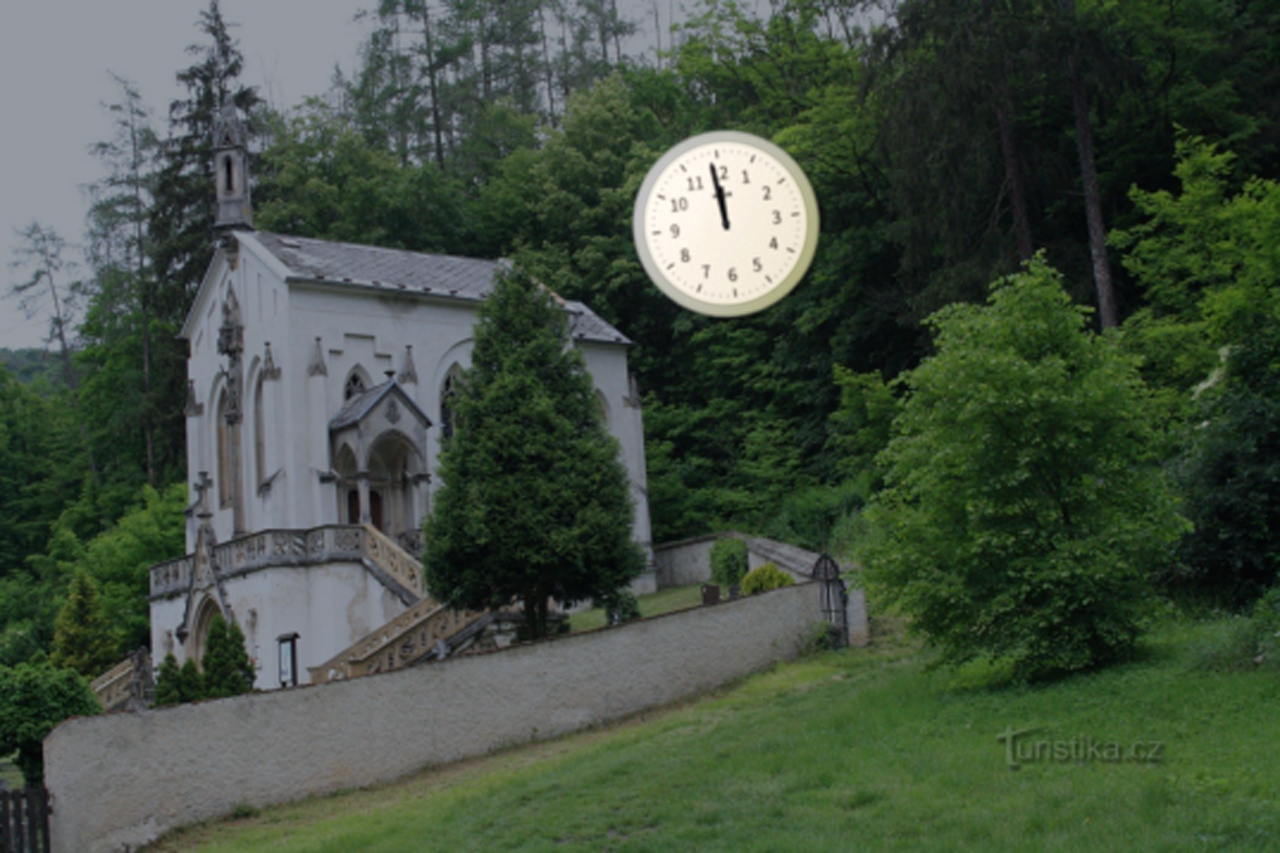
11 h 59 min
